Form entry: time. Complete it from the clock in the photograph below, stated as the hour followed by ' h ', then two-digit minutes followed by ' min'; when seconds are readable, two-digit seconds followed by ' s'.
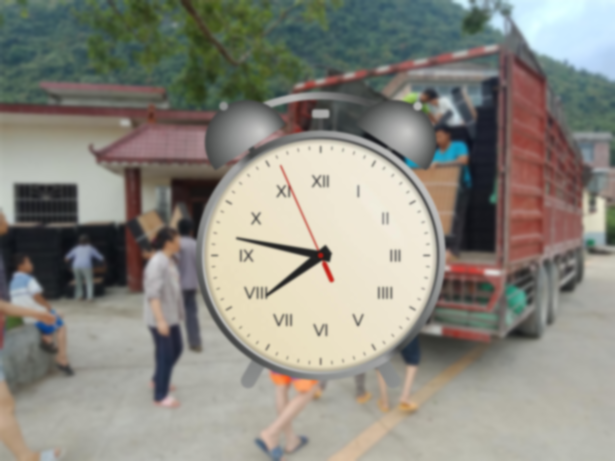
7 h 46 min 56 s
